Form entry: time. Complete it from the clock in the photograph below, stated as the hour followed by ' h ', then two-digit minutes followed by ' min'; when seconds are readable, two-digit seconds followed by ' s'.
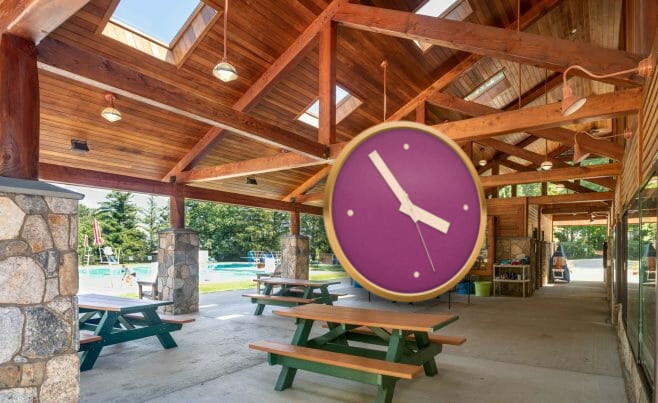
3 h 54 min 27 s
